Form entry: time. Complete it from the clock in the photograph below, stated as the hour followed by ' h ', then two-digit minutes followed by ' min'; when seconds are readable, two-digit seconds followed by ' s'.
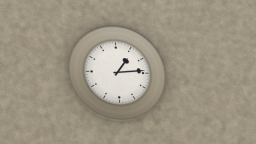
1 h 14 min
